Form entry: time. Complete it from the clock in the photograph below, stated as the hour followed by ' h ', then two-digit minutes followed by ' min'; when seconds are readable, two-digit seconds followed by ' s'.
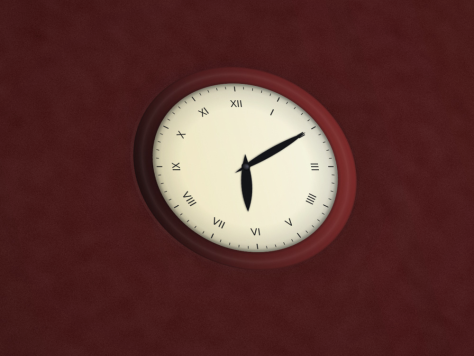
6 h 10 min
